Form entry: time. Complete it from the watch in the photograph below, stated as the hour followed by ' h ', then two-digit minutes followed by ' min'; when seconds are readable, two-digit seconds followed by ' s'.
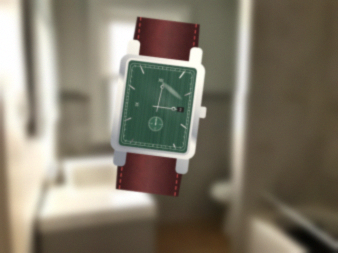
3 h 01 min
